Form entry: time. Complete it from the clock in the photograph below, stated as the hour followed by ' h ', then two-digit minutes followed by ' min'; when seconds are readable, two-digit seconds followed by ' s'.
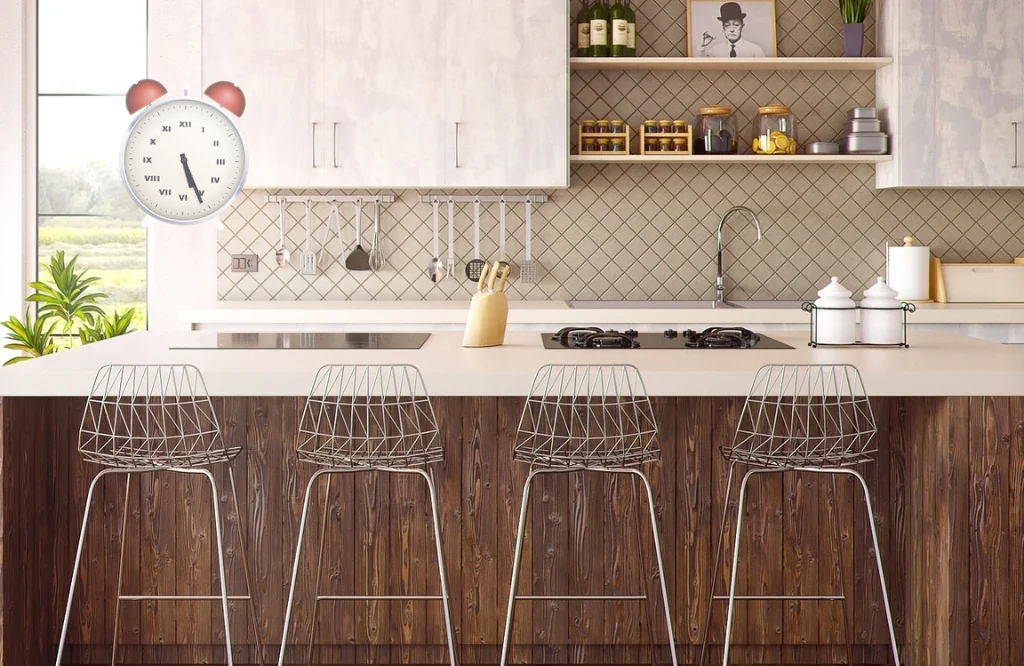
5 h 26 min
